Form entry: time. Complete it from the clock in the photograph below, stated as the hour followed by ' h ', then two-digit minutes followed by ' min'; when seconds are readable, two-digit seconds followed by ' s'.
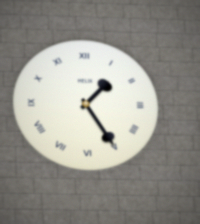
1 h 25 min
